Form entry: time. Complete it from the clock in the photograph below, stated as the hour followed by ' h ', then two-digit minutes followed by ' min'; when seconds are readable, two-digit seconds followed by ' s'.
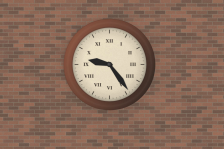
9 h 24 min
